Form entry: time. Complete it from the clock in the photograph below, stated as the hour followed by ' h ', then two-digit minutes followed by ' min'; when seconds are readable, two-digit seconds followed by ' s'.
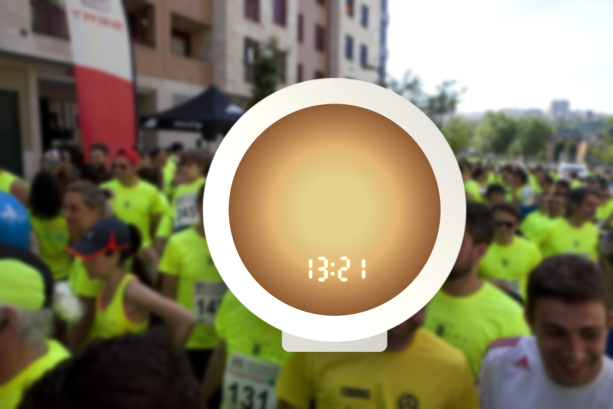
13 h 21 min
